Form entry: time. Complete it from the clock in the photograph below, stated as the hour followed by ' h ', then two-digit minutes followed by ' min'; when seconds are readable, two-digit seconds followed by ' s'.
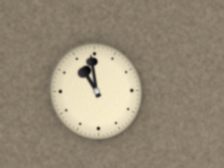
10 h 59 min
